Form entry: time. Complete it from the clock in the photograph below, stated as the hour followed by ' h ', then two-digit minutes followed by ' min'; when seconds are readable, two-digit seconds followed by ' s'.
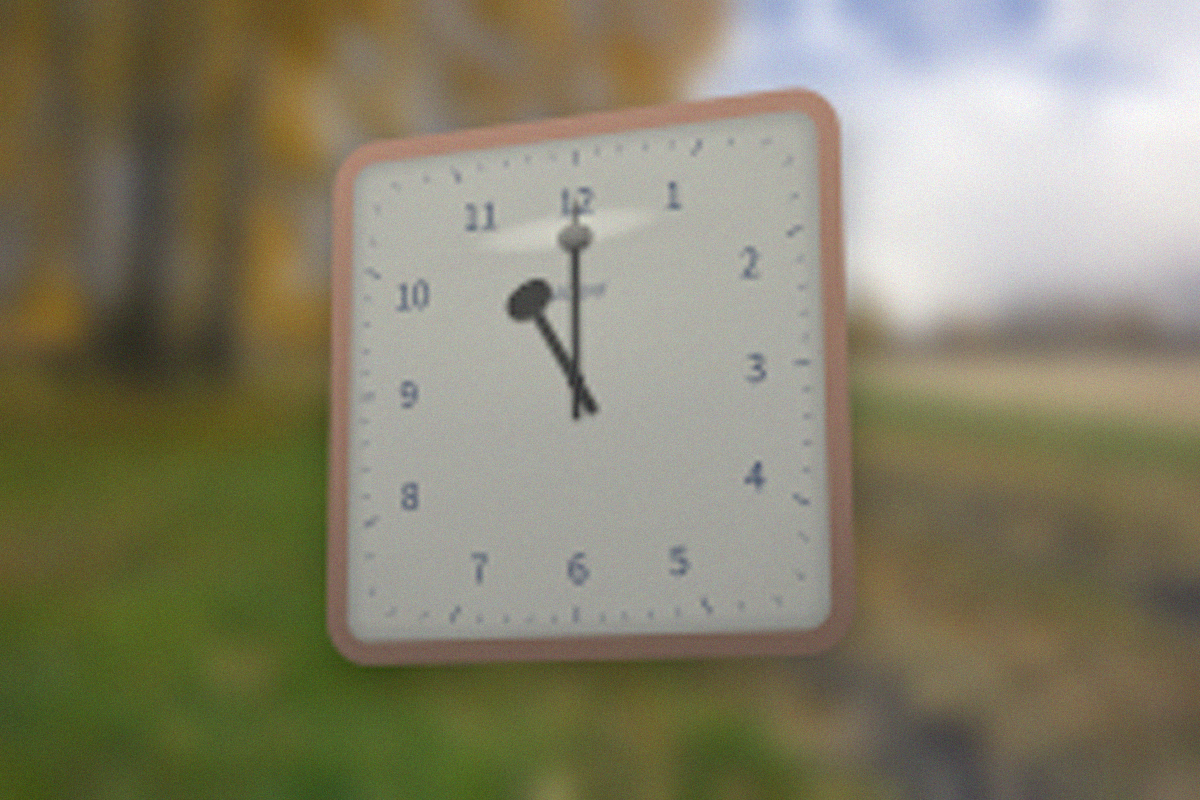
11 h 00 min
